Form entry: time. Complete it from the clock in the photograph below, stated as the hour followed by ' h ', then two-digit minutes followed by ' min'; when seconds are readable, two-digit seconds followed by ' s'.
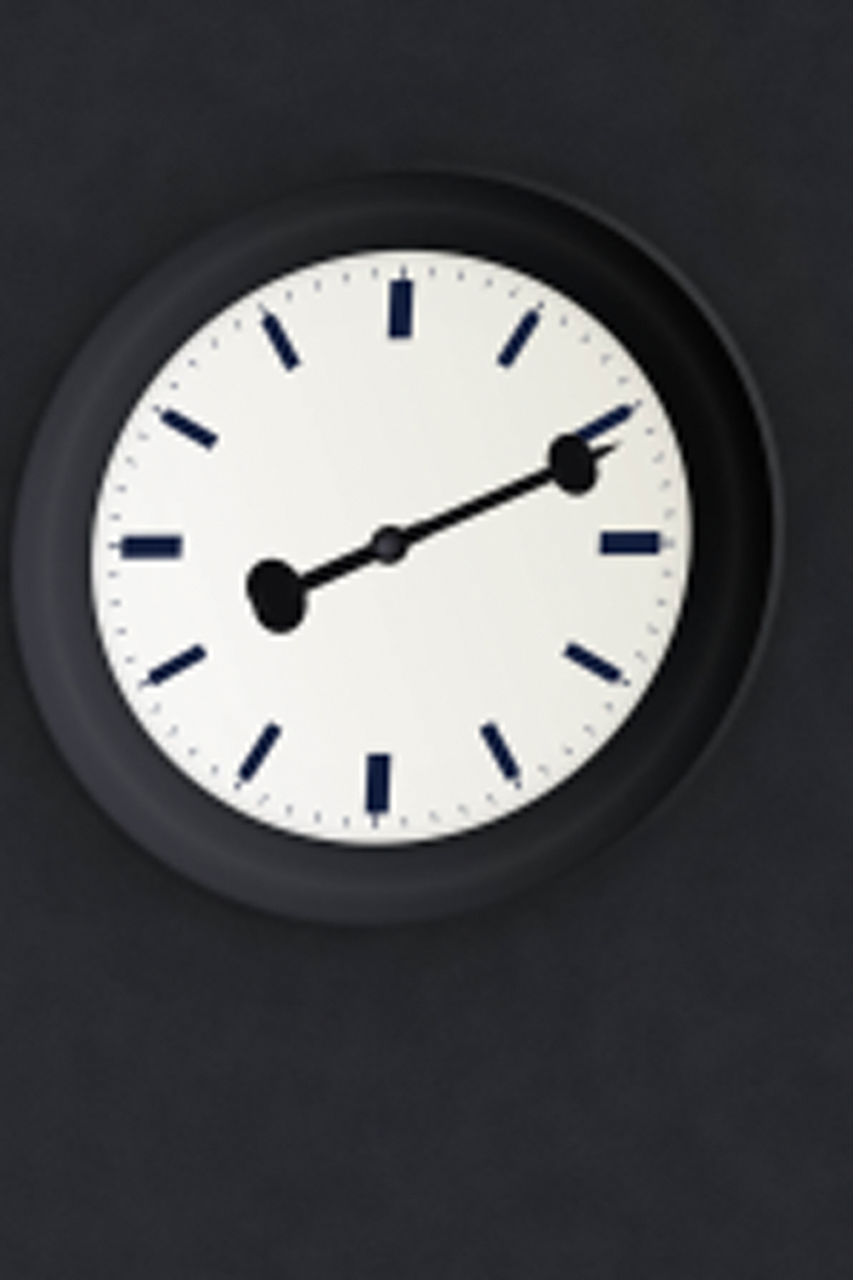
8 h 11 min
